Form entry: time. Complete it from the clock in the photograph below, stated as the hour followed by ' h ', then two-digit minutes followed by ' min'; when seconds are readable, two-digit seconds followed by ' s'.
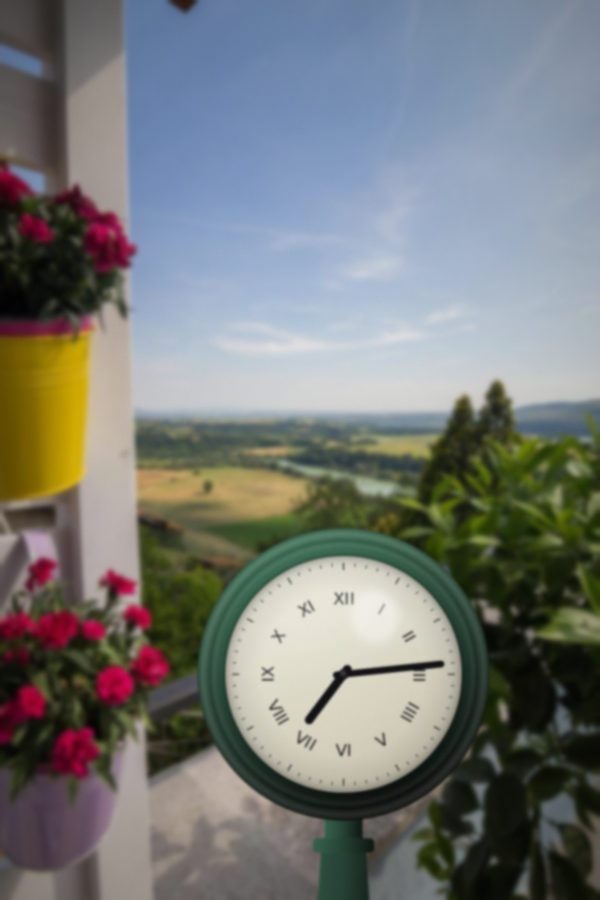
7 h 14 min
